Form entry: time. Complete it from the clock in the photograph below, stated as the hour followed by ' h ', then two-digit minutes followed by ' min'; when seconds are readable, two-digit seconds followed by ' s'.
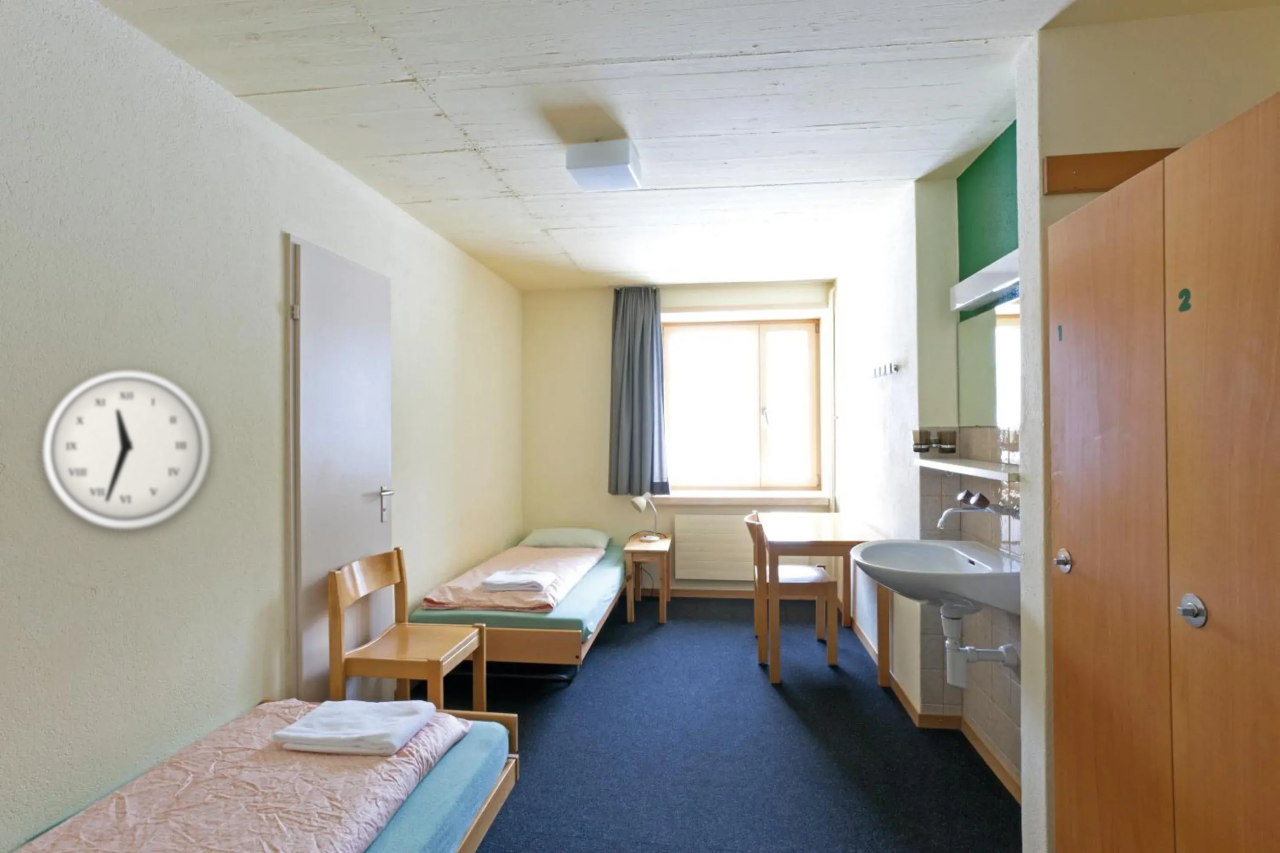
11 h 33 min
